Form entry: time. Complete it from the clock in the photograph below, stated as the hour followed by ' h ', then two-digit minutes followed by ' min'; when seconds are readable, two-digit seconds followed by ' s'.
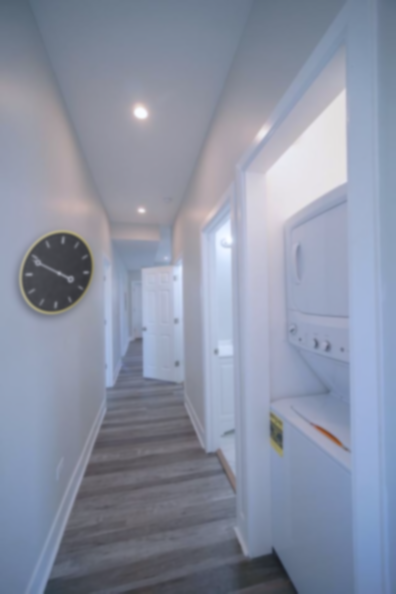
3 h 49 min
